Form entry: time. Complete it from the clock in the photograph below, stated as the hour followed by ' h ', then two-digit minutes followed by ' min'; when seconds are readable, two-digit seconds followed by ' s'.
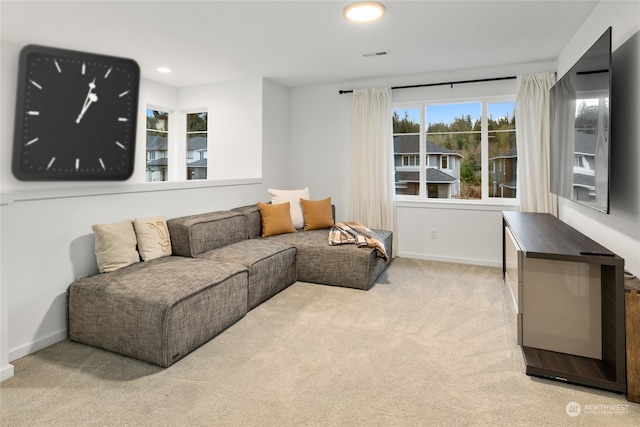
1 h 03 min
